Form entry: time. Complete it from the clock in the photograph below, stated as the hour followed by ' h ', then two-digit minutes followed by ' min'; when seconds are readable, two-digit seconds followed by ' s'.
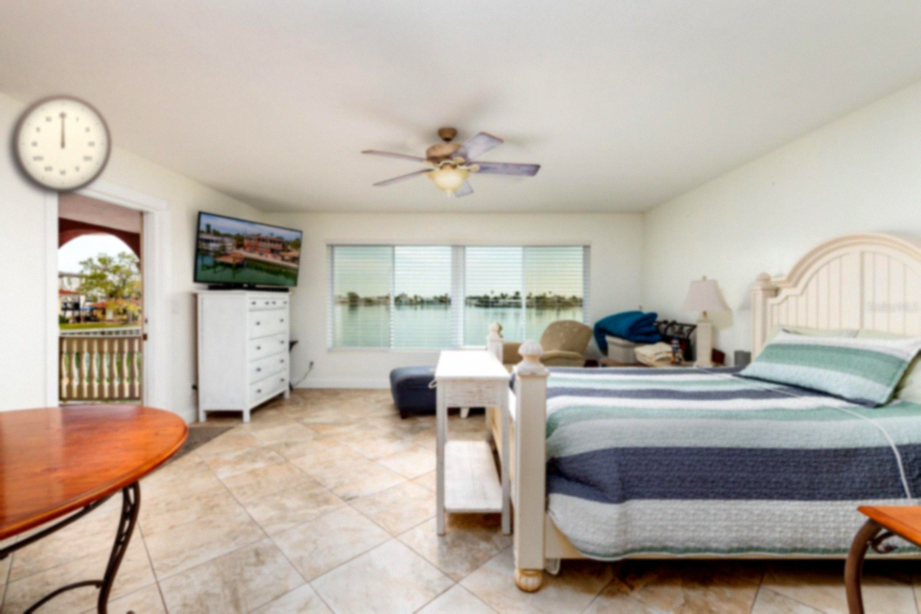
12 h 00 min
